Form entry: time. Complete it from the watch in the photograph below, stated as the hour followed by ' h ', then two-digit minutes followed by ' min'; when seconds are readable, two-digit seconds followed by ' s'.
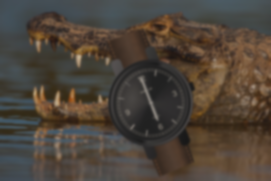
6 h 00 min
